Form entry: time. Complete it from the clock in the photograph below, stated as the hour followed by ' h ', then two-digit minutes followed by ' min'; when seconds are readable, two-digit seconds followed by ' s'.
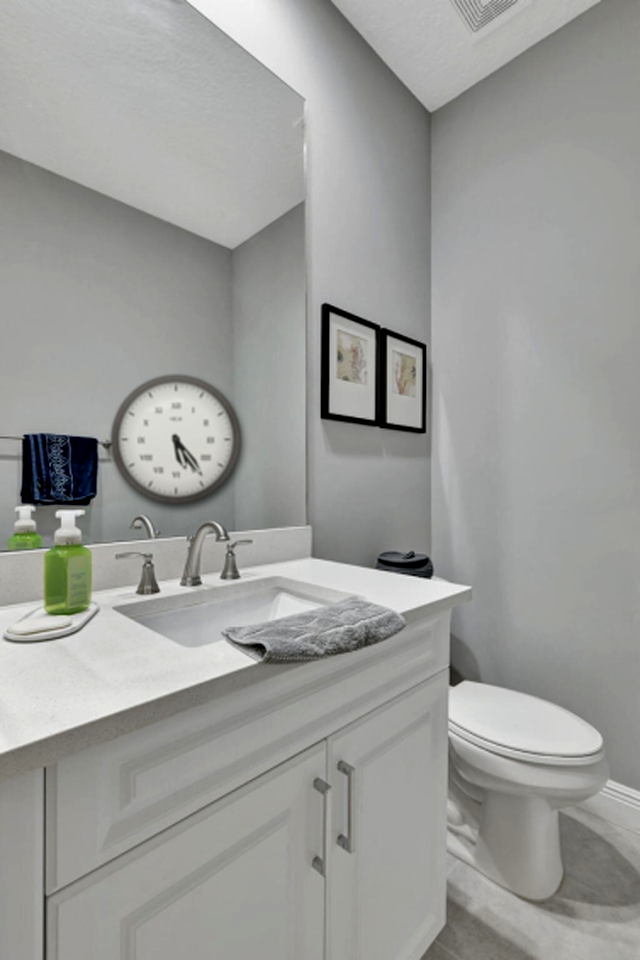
5 h 24 min
